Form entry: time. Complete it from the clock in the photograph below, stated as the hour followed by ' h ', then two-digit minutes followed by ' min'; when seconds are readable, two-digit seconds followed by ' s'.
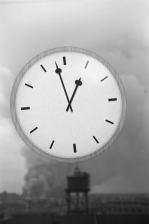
12 h 58 min
